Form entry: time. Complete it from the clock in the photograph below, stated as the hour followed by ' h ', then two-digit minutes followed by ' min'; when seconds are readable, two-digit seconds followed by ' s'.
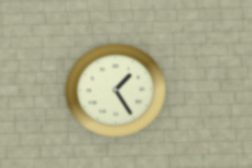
1 h 25 min
